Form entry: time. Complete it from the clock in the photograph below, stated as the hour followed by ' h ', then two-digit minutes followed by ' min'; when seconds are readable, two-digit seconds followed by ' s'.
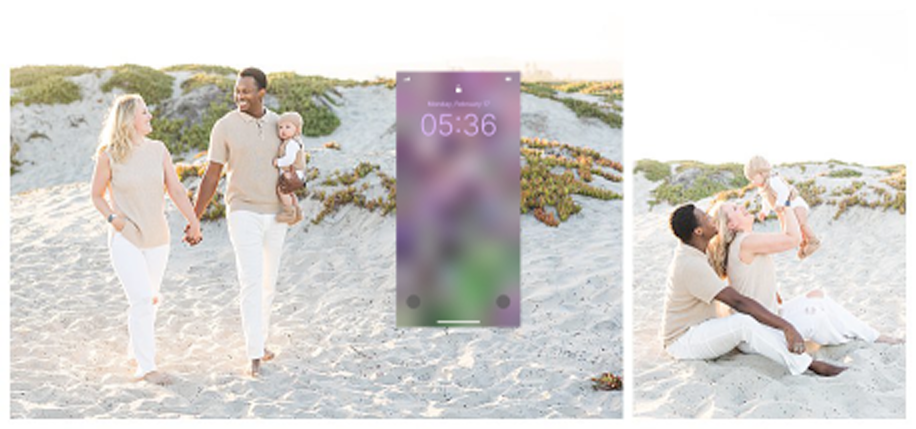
5 h 36 min
